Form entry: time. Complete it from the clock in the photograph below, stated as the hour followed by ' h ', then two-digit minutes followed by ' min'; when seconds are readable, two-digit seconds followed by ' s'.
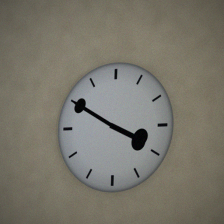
3 h 50 min
